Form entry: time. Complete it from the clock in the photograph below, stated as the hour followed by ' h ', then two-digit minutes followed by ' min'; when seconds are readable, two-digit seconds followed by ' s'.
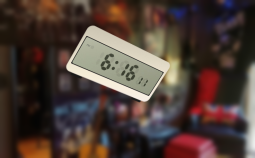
6 h 16 min 11 s
